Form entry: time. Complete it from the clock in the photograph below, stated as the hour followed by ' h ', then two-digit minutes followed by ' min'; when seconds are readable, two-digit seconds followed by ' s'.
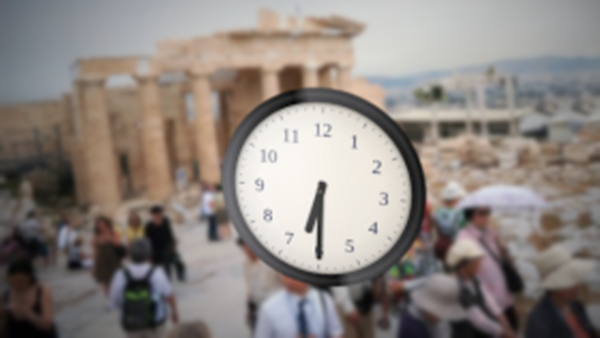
6 h 30 min
